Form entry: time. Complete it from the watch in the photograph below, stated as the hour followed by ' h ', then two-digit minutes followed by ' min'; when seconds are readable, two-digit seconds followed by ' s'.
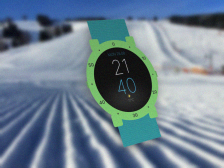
21 h 40 min
